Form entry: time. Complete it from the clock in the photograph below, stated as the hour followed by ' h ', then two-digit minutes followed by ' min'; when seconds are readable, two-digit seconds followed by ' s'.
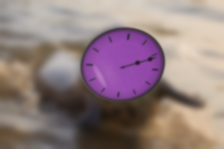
2 h 11 min
